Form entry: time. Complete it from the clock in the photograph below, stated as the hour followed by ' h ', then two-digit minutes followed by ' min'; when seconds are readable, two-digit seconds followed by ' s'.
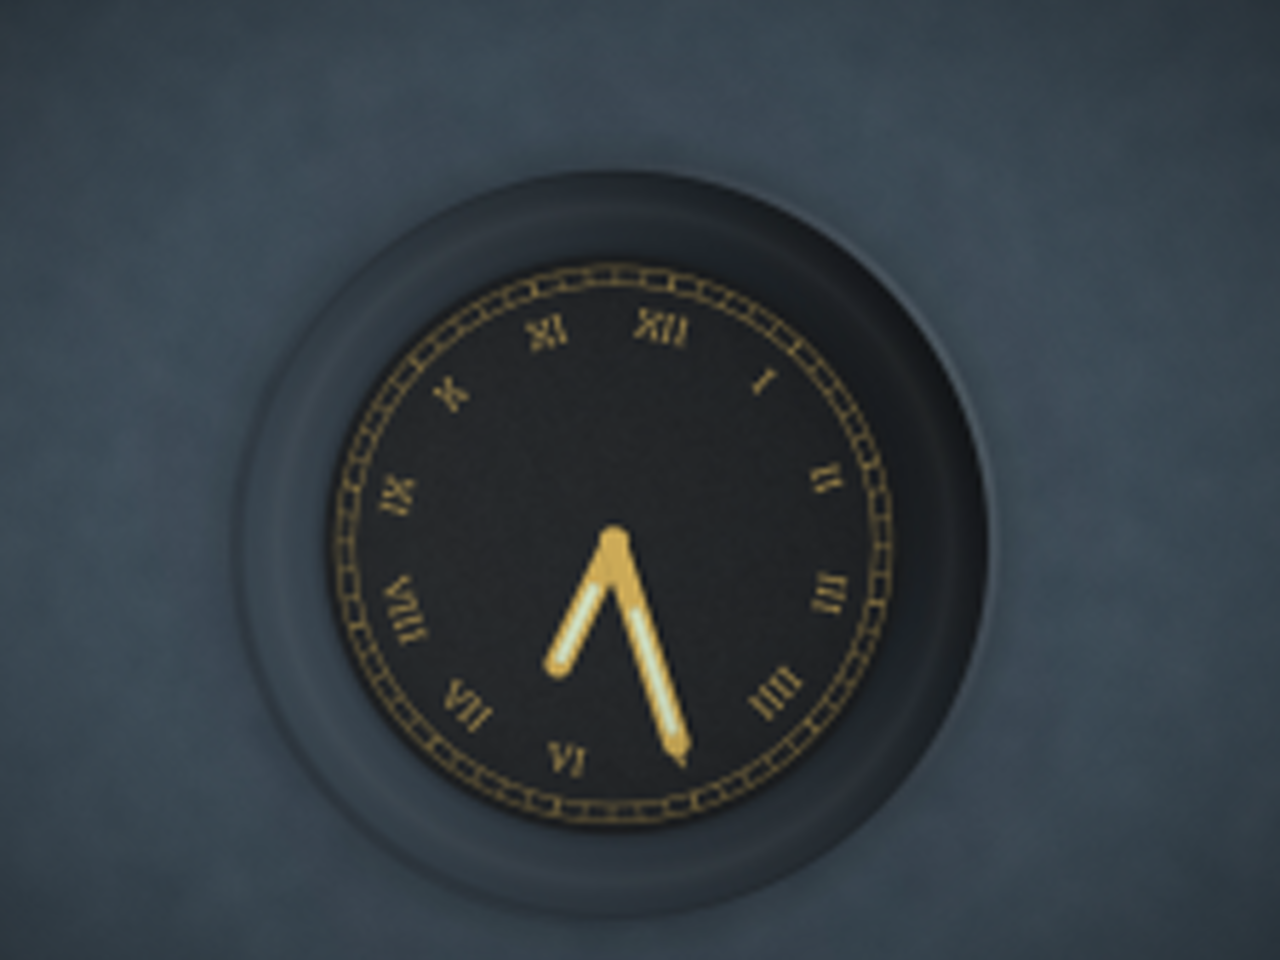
6 h 25 min
